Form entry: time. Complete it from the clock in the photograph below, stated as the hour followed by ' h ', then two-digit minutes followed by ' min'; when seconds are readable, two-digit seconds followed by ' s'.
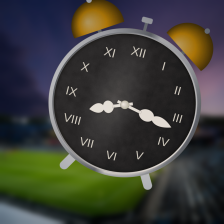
8 h 17 min
